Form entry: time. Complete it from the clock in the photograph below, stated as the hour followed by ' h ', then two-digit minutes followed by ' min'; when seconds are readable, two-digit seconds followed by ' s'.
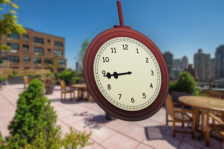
8 h 44 min
